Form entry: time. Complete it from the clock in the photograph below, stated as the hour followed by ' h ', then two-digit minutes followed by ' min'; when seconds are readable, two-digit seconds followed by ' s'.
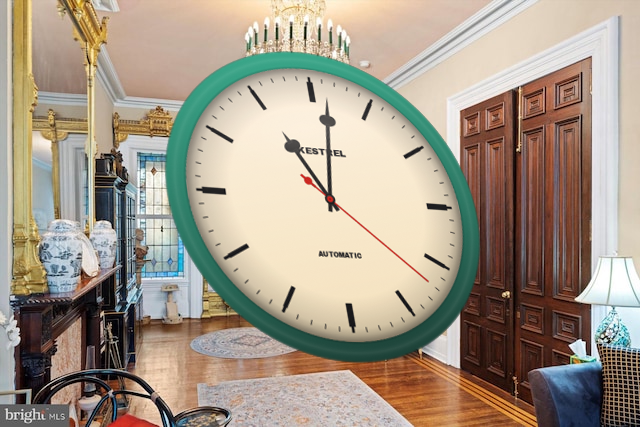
11 h 01 min 22 s
